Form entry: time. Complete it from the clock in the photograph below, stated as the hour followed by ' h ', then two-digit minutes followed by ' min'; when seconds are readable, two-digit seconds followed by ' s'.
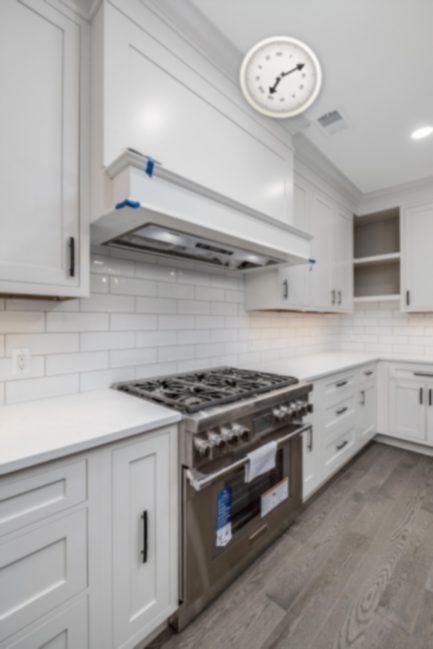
7 h 11 min
